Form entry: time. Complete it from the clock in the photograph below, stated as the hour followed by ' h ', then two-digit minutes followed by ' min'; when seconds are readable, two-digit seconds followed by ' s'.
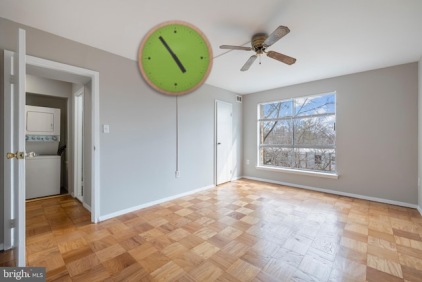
4 h 54 min
